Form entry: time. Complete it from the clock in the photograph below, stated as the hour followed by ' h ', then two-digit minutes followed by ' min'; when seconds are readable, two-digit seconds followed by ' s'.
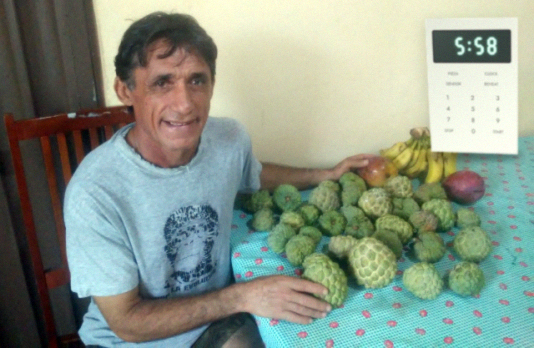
5 h 58 min
